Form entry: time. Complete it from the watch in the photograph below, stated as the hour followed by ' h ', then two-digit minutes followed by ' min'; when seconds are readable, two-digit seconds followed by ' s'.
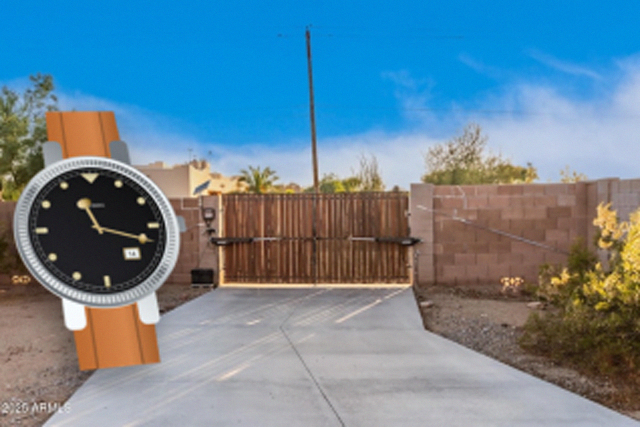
11 h 18 min
